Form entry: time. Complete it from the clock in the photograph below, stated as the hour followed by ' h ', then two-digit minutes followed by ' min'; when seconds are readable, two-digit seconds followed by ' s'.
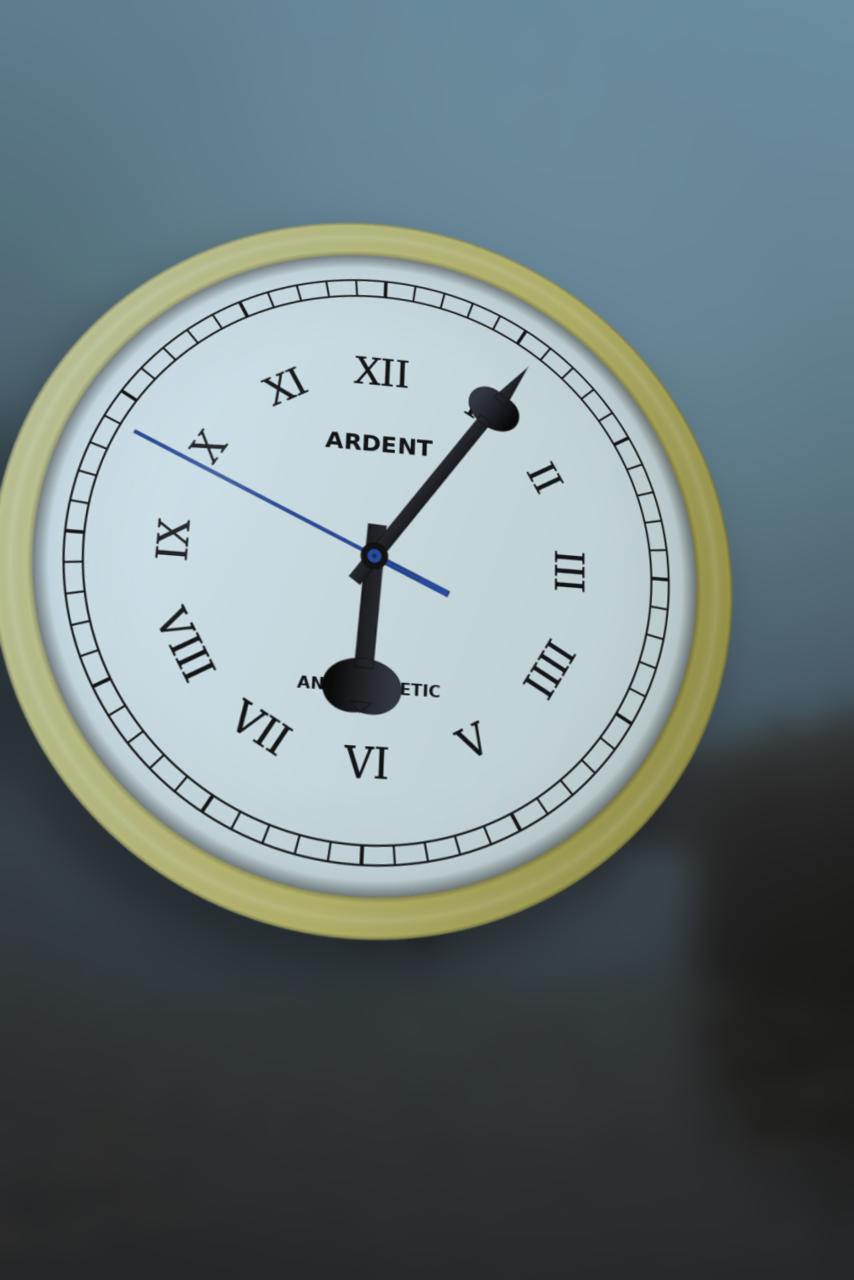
6 h 05 min 49 s
